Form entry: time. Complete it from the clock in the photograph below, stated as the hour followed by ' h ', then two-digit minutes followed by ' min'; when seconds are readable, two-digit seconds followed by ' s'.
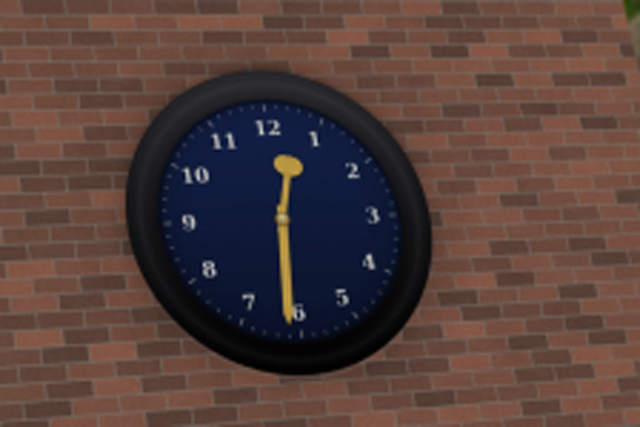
12 h 31 min
